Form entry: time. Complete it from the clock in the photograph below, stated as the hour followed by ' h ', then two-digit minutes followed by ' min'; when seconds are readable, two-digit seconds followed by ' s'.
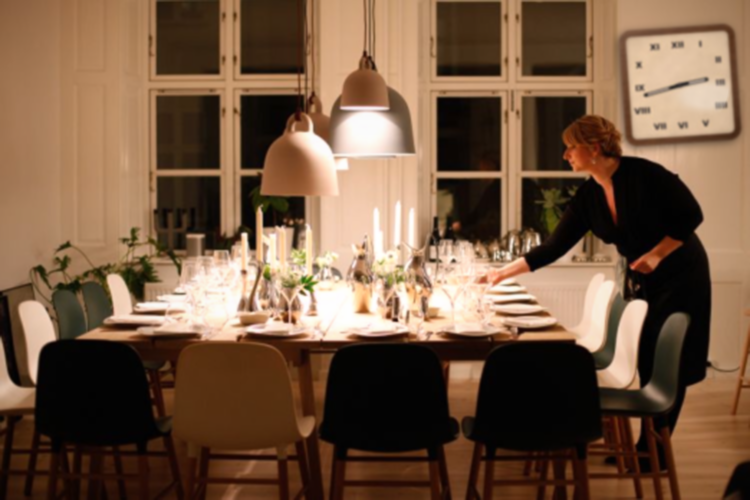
2 h 43 min
